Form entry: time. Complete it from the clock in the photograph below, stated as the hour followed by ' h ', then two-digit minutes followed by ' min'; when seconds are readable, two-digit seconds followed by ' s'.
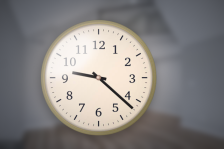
9 h 22 min
